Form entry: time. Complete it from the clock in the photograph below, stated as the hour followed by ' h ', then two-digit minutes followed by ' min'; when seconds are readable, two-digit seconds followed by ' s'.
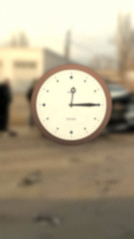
12 h 15 min
